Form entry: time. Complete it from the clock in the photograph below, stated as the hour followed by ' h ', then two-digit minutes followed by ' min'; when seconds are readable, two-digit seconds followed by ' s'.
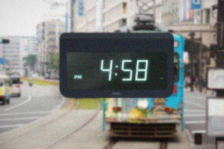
4 h 58 min
